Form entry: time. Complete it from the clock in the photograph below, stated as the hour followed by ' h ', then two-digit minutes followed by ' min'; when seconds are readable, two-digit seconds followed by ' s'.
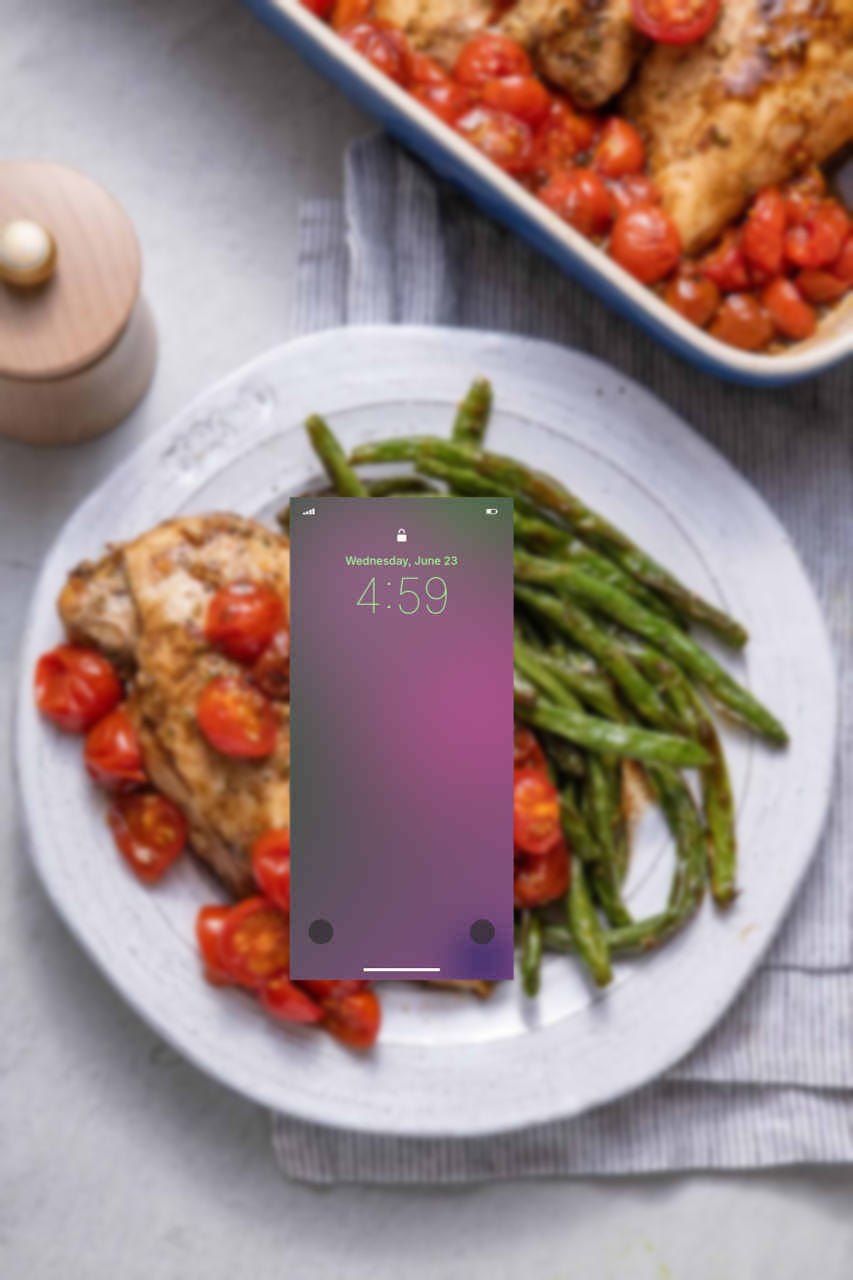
4 h 59 min
